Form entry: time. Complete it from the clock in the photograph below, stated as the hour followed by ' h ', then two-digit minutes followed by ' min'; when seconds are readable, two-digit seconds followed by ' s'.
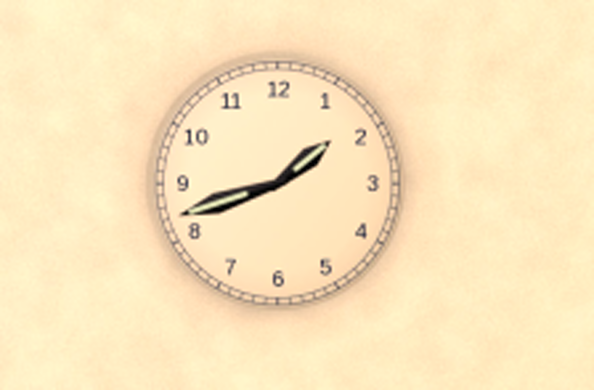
1 h 42 min
